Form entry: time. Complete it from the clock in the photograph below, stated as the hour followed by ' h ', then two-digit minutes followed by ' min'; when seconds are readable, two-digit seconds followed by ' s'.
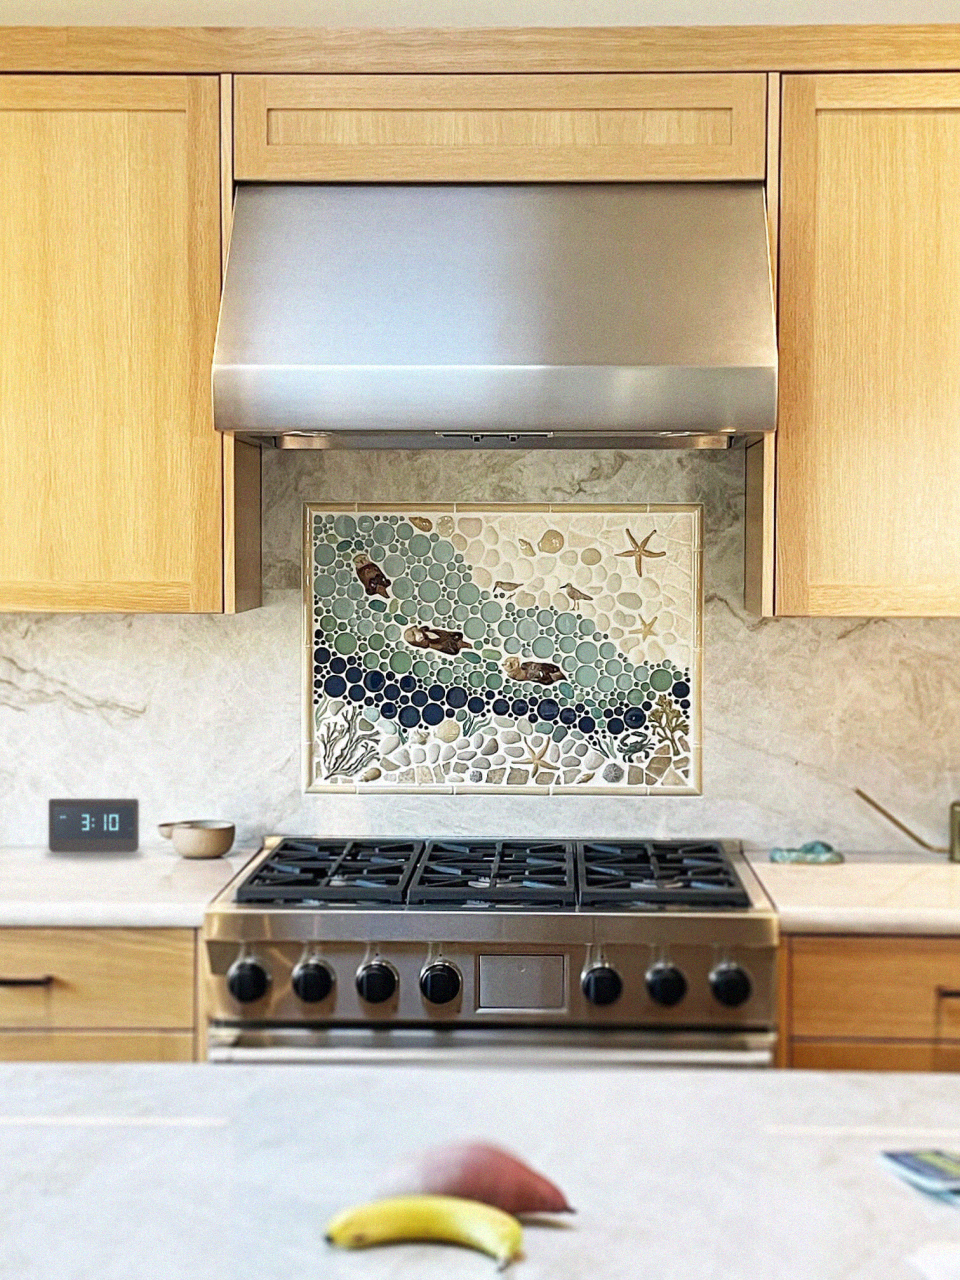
3 h 10 min
